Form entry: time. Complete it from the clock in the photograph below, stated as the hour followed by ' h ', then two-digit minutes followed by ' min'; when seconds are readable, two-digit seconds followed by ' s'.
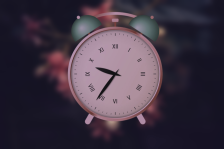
9 h 36 min
